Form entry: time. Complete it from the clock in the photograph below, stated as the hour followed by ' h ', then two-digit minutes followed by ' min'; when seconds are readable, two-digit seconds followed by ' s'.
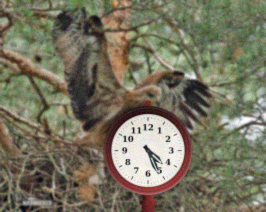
4 h 26 min
